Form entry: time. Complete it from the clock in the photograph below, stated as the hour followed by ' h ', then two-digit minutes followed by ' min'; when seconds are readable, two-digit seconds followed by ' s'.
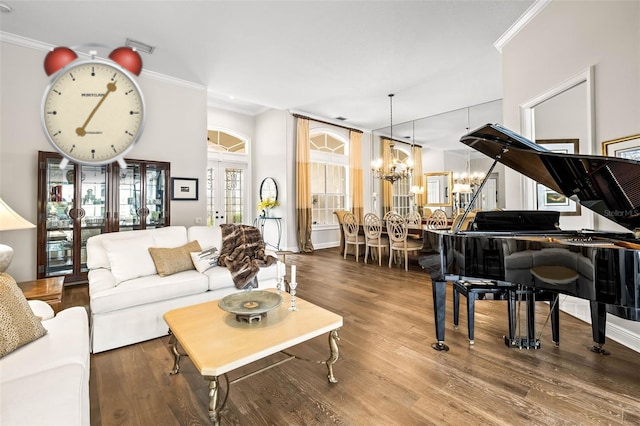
7 h 06 min
